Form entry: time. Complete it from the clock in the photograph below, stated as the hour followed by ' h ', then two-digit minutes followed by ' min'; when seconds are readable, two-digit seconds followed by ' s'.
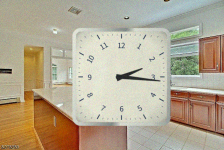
2 h 16 min
